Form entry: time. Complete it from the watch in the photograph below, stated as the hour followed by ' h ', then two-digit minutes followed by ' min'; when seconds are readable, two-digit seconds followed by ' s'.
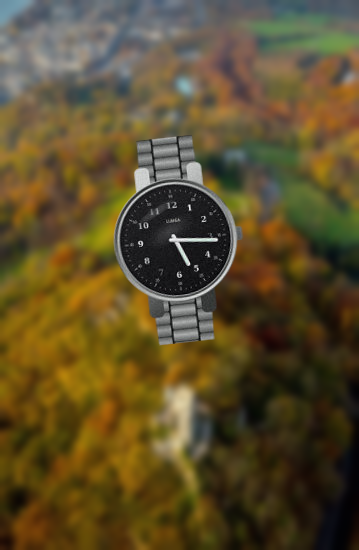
5 h 16 min
